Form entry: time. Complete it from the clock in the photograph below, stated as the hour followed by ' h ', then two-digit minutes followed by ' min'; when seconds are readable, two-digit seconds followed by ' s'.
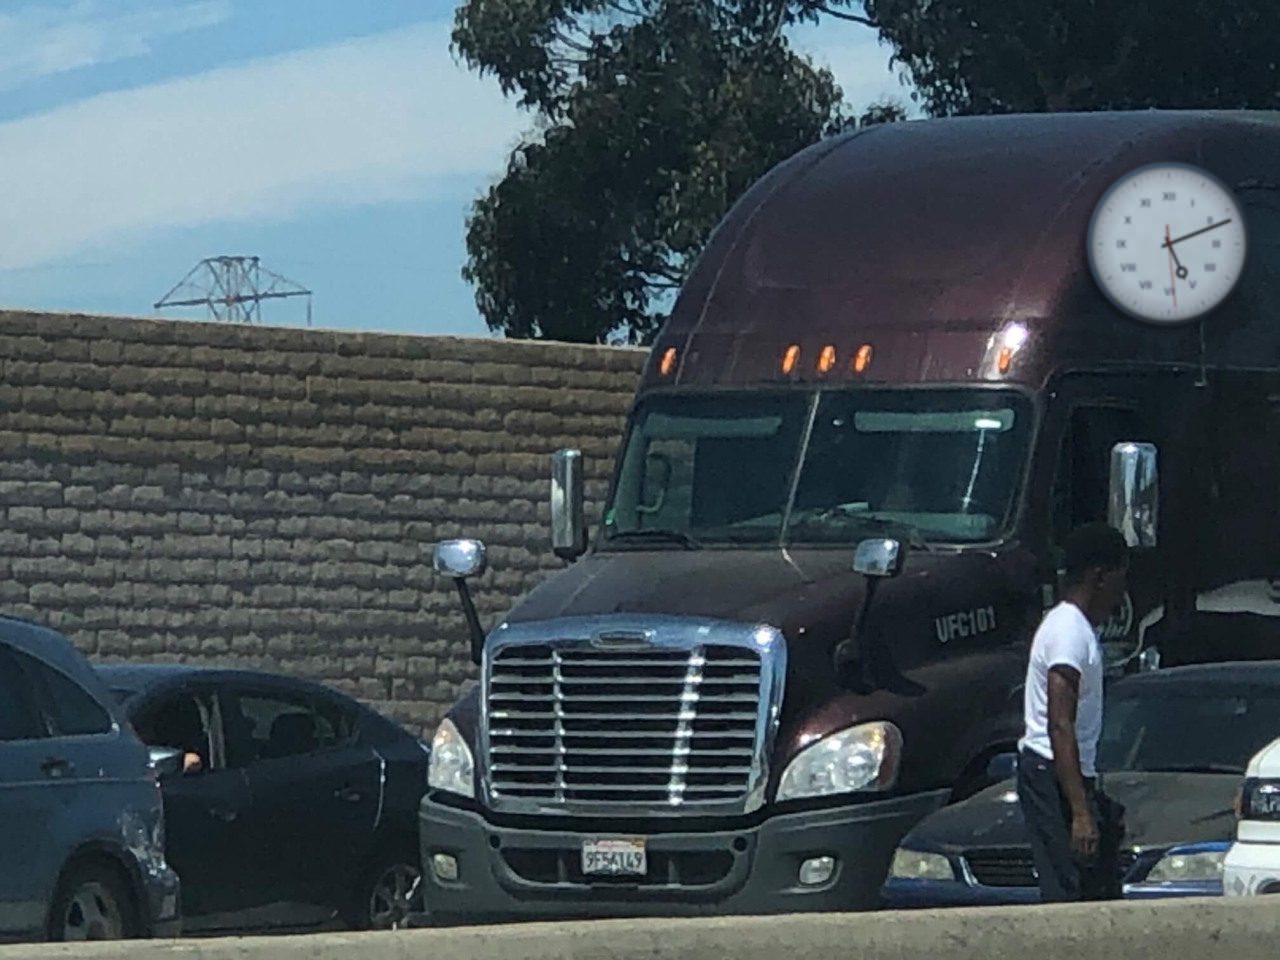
5 h 11 min 29 s
